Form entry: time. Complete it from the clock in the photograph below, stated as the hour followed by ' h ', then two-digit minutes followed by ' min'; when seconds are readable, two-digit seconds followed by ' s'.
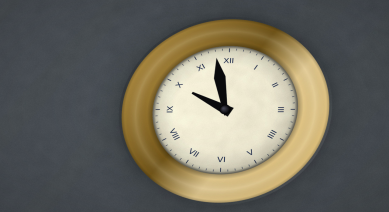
9 h 58 min
